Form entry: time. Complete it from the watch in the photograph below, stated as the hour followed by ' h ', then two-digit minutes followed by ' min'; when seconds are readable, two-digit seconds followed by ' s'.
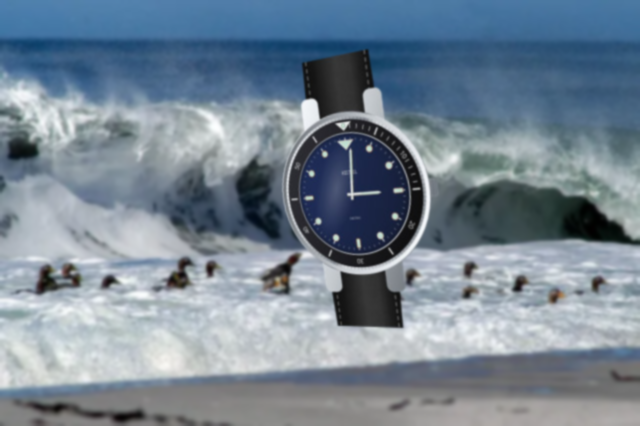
3 h 01 min
